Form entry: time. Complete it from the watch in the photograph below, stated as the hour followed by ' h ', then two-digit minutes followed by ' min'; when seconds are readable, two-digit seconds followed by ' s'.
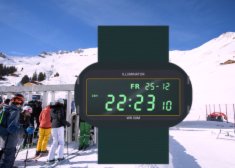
22 h 23 min 10 s
